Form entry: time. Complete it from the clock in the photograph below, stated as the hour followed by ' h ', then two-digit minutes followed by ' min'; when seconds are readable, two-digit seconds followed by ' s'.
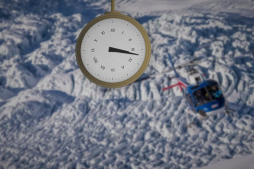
3 h 17 min
